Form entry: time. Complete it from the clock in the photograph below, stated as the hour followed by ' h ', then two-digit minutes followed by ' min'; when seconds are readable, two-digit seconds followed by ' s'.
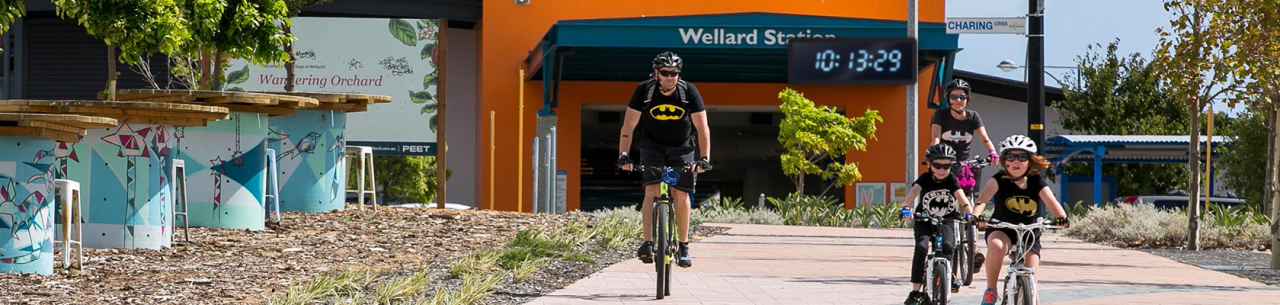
10 h 13 min 29 s
